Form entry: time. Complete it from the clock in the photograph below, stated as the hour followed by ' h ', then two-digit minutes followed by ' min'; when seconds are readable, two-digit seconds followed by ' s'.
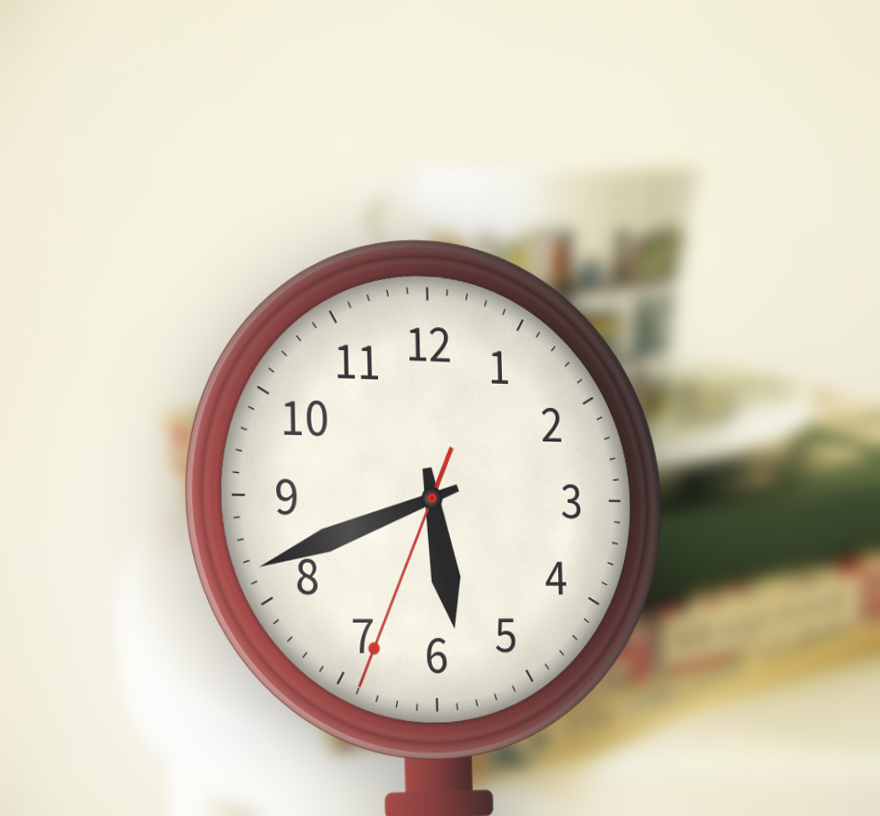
5 h 41 min 34 s
